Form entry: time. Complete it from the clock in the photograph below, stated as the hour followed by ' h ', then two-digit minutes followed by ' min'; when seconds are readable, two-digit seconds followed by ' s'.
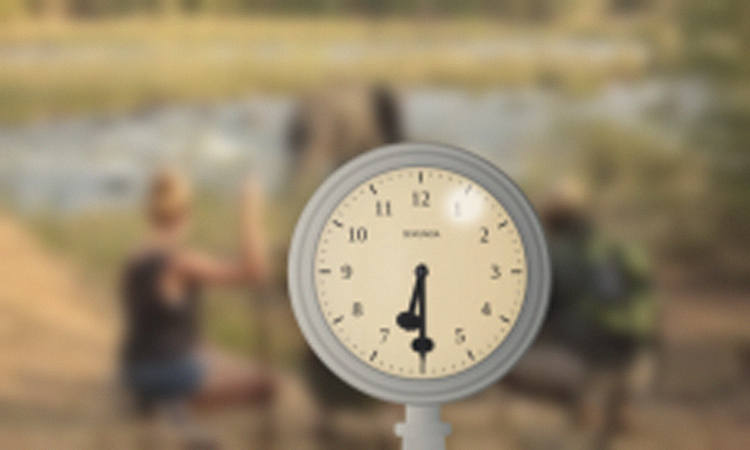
6 h 30 min
